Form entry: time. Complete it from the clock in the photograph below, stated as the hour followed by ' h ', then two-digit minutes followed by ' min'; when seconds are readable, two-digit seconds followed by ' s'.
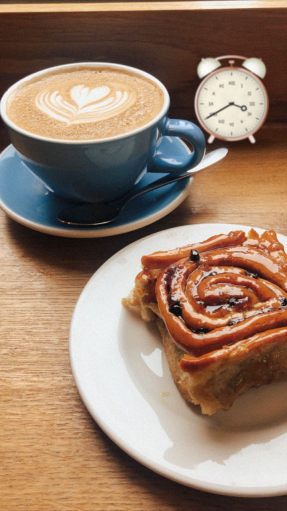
3 h 40 min
